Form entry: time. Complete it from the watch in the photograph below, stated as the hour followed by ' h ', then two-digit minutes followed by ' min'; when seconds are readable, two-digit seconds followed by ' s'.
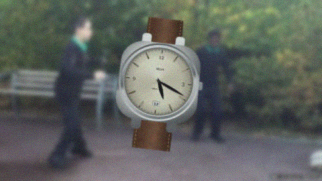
5 h 19 min
